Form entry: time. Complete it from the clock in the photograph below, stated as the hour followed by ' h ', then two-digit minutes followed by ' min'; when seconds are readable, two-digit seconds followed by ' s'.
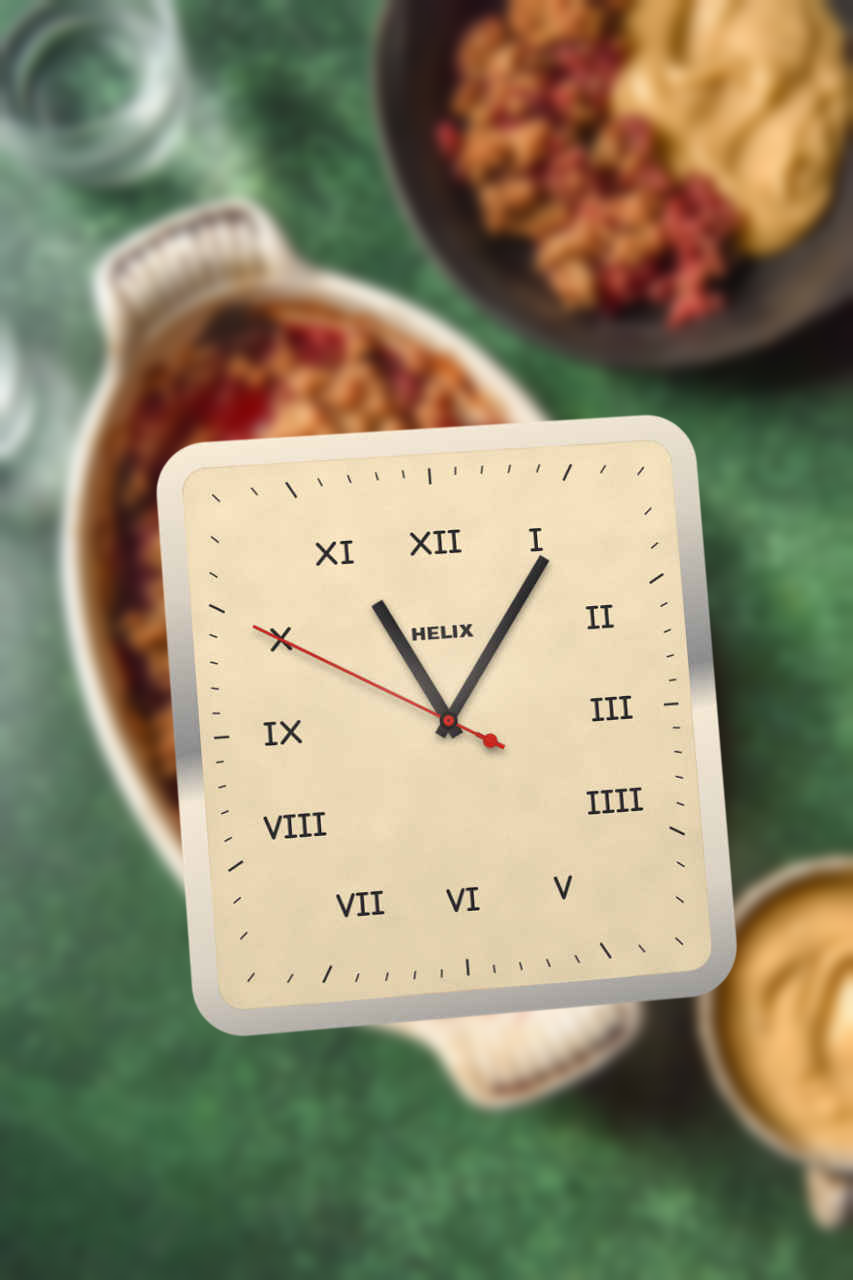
11 h 05 min 50 s
